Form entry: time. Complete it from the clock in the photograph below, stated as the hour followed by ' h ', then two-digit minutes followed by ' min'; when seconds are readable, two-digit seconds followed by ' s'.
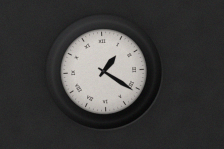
1 h 21 min
